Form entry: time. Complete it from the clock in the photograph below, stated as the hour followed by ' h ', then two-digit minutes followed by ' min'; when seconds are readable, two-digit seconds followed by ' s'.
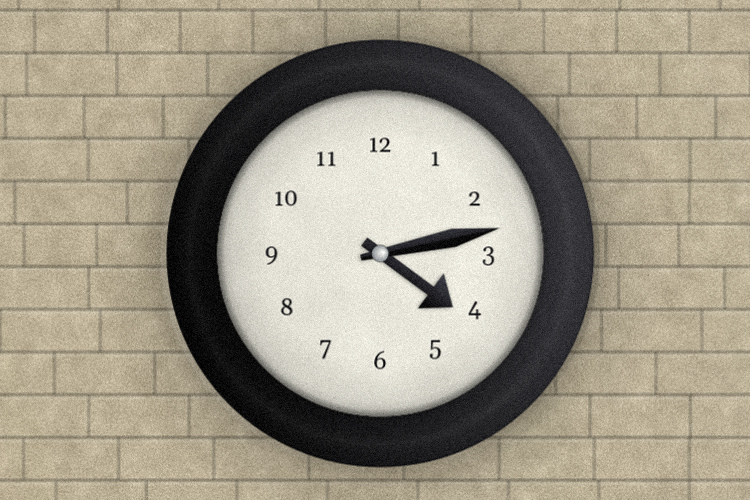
4 h 13 min
